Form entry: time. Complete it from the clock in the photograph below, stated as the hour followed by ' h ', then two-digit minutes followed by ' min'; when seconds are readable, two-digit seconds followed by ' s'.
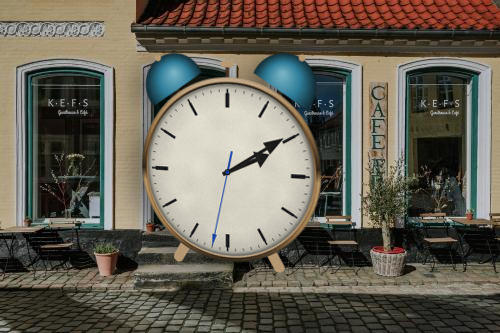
2 h 09 min 32 s
